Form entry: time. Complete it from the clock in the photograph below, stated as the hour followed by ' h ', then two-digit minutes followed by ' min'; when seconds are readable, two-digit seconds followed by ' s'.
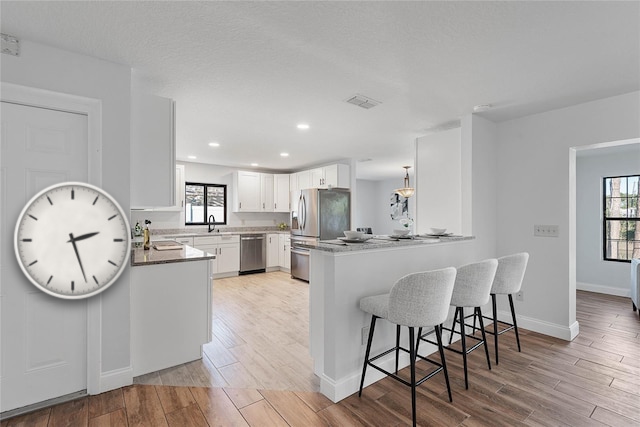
2 h 27 min
